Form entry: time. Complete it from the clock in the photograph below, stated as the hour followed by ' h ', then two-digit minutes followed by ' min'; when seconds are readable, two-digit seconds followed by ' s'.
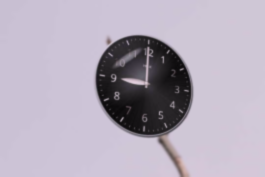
9 h 00 min
